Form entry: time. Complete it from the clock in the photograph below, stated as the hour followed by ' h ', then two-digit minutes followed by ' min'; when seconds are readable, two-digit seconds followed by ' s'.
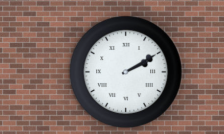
2 h 10 min
